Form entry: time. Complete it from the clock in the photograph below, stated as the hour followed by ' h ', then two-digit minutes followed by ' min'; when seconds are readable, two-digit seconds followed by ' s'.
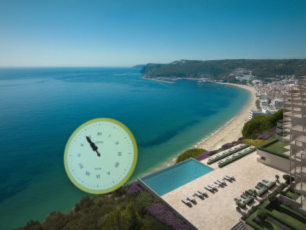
10 h 54 min
